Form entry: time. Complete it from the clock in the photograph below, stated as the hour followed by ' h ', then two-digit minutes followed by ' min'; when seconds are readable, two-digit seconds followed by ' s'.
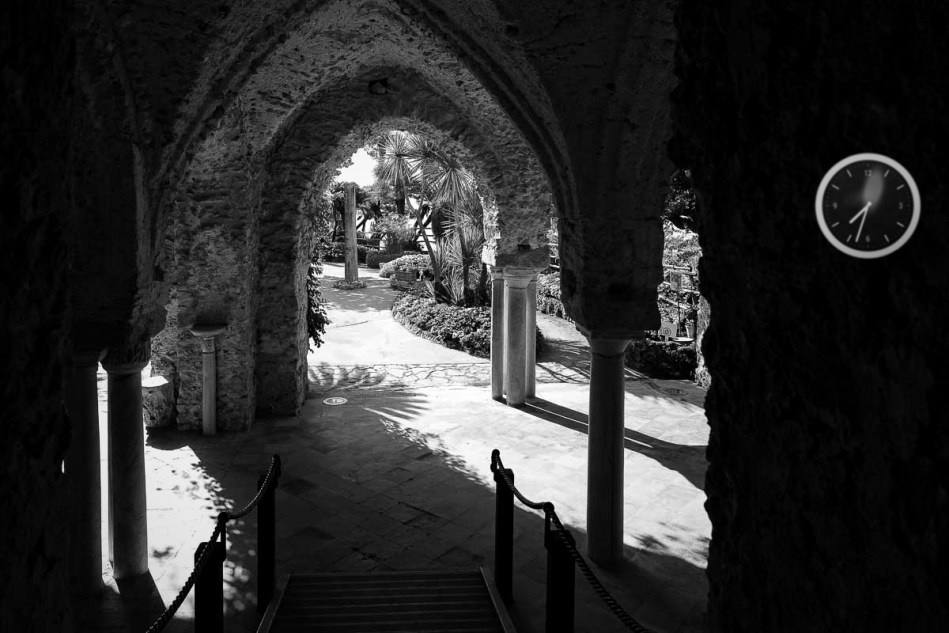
7 h 33 min
